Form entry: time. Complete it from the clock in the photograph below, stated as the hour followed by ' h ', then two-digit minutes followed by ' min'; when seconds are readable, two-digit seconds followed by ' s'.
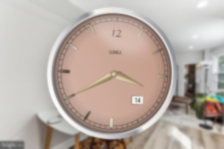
3 h 40 min
